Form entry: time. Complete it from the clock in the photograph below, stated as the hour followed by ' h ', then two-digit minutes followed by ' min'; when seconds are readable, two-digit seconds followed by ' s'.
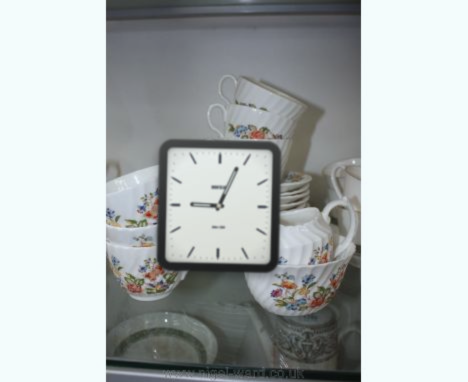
9 h 04 min
